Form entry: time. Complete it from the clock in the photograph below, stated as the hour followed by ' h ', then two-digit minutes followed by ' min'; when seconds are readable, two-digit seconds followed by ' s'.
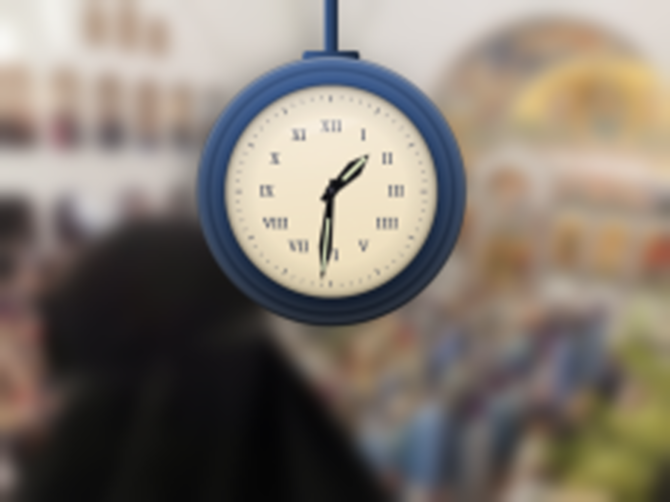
1 h 31 min
